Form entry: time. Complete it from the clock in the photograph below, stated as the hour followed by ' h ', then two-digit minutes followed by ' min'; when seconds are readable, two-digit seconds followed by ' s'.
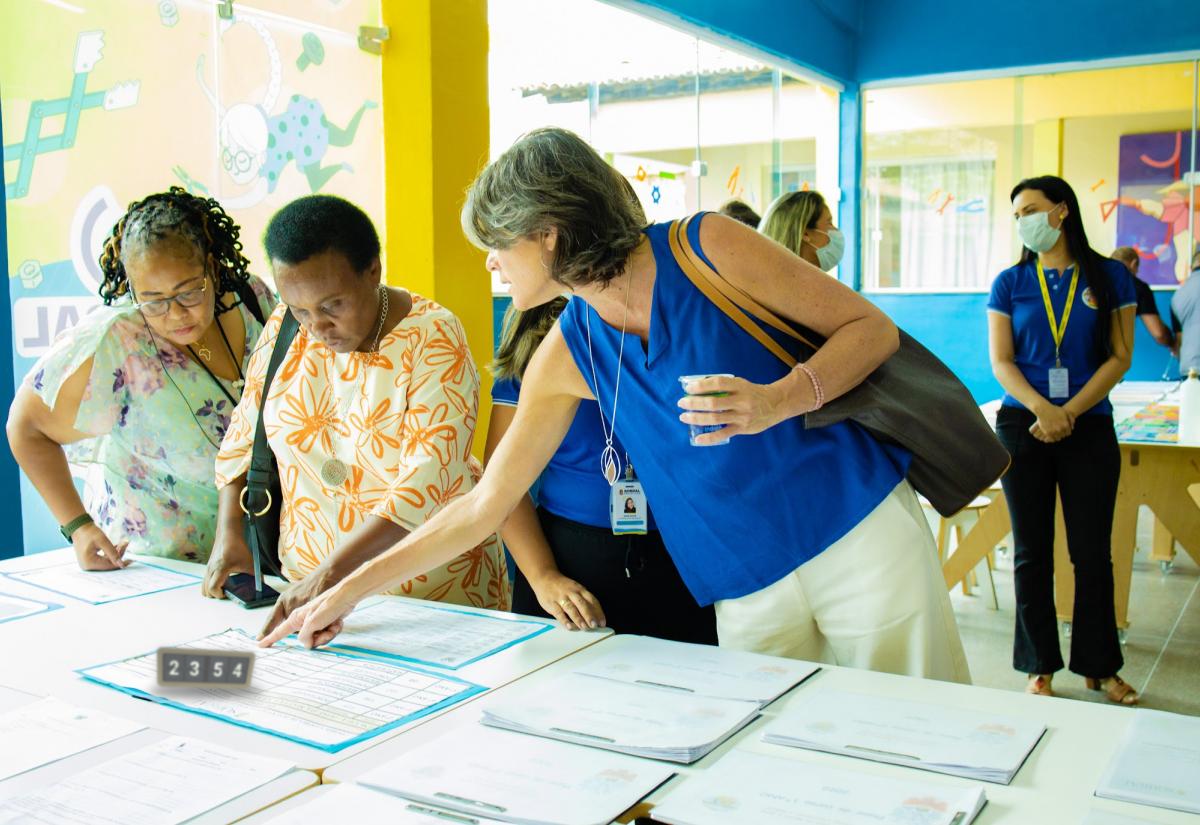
23 h 54 min
